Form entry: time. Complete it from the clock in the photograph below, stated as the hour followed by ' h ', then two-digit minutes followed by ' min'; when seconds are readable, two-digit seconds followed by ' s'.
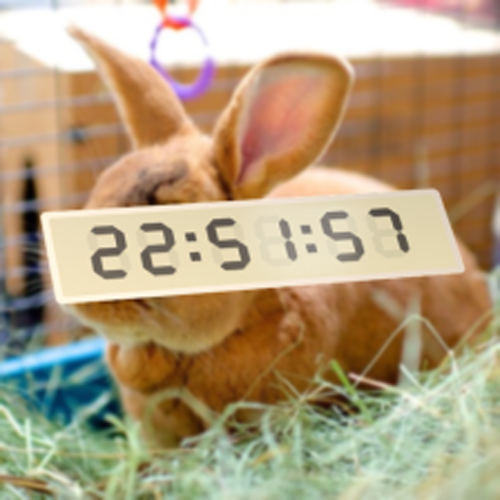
22 h 51 min 57 s
